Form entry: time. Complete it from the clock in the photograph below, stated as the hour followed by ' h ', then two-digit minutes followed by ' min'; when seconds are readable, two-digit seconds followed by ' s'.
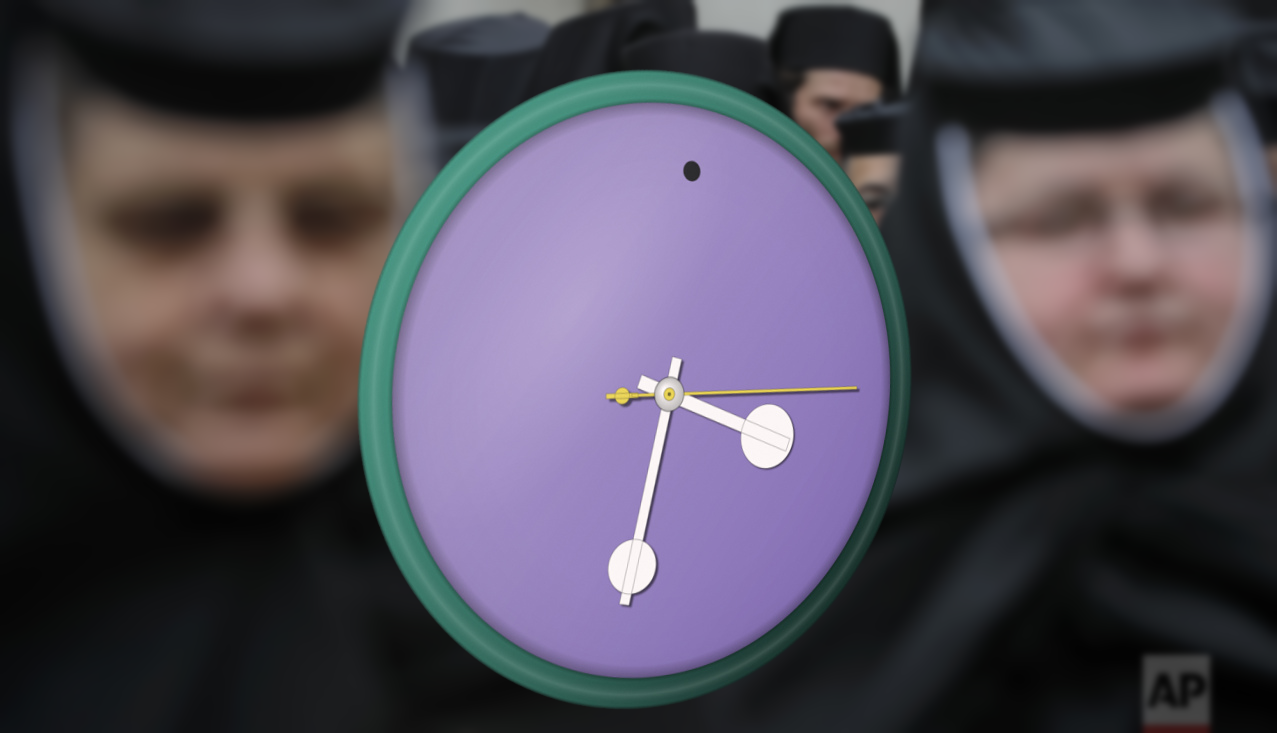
3 h 31 min 14 s
